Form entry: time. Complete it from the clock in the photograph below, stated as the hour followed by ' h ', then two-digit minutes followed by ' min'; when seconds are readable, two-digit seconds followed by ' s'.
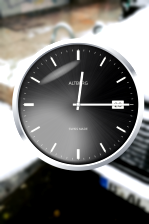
12 h 15 min
